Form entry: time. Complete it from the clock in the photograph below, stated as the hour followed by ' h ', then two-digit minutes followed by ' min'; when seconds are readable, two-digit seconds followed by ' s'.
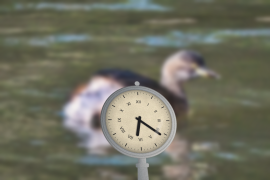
6 h 21 min
